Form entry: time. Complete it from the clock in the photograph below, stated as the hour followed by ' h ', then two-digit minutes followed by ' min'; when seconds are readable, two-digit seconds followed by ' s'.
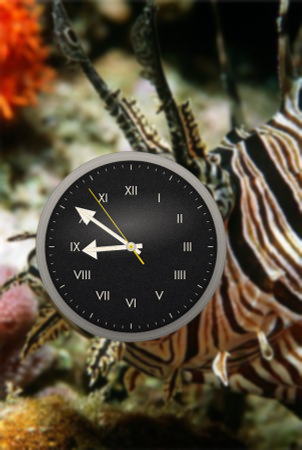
8 h 50 min 54 s
